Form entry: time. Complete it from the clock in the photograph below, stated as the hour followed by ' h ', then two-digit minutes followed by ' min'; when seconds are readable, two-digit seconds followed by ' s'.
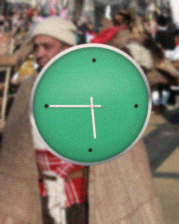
5 h 45 min
